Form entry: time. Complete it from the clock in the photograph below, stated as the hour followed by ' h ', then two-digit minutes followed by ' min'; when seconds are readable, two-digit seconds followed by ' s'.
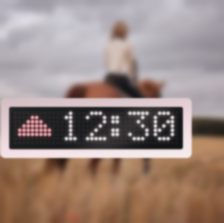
12 h 30 min
